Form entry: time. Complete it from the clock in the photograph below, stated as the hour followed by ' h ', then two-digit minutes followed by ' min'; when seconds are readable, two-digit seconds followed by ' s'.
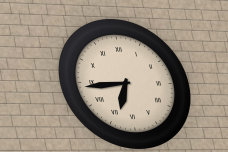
6 h 44 min
